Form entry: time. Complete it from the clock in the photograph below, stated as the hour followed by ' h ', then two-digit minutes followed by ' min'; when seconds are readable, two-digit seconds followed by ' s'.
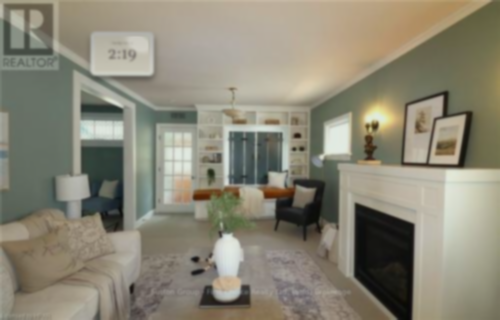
2 h 19 min
